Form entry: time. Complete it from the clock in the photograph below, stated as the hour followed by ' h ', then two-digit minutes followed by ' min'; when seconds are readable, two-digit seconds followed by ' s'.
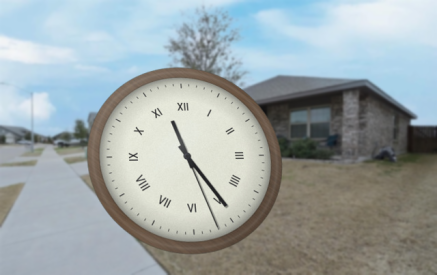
11 h 24 min 27 s
